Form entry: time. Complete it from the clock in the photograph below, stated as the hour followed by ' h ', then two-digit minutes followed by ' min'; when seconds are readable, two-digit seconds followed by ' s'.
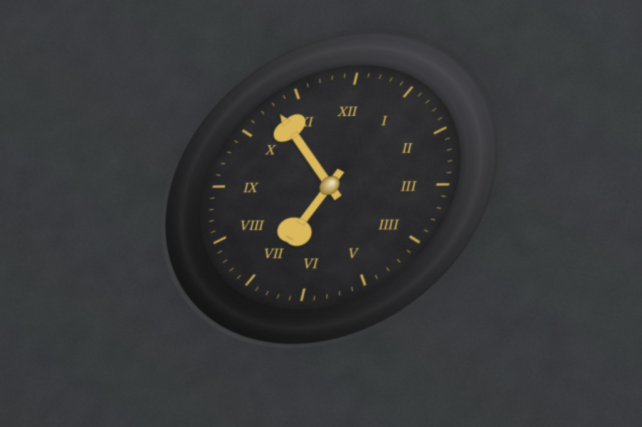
6 h 53 min
